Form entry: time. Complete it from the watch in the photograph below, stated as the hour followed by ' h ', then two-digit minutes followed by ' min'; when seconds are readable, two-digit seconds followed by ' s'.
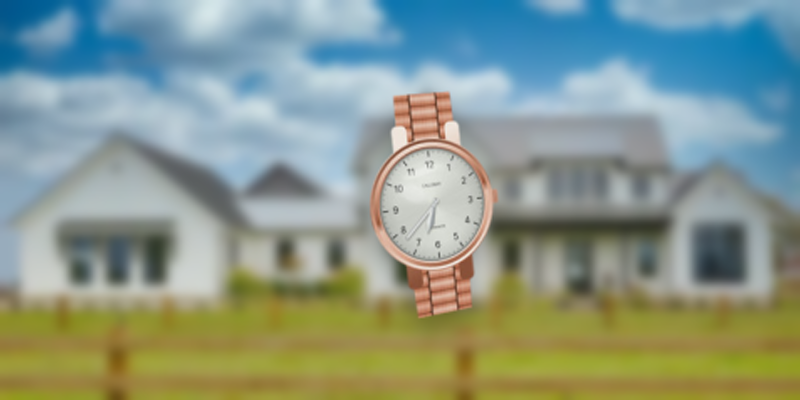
6 h 38 min
